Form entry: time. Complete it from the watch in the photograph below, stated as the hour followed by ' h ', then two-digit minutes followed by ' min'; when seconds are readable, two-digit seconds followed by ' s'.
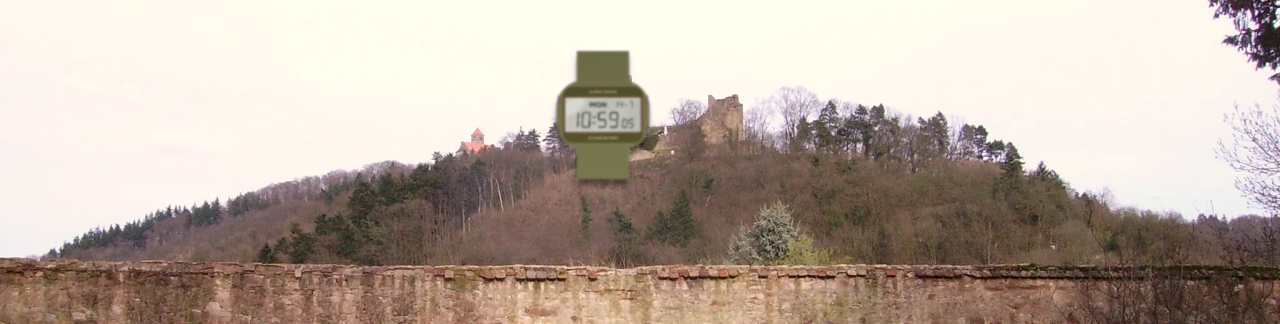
10 h 59 min
